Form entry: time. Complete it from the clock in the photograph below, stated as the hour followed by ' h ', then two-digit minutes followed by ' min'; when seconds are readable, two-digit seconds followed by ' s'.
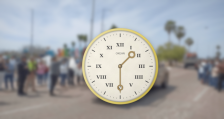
1 h 30 min
